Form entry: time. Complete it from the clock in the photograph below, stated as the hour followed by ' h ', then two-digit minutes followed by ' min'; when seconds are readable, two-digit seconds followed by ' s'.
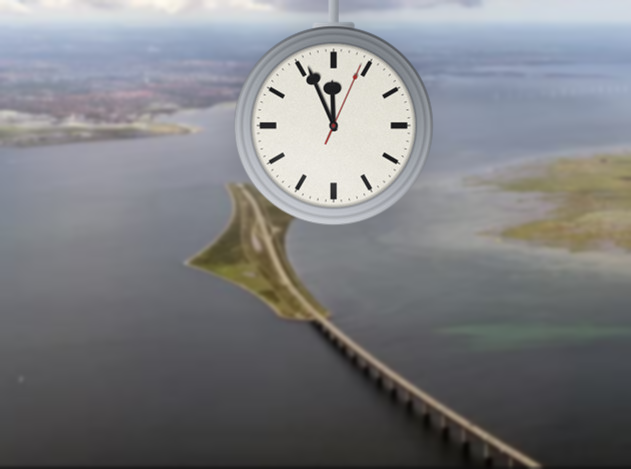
11 h 56 min 04 s
